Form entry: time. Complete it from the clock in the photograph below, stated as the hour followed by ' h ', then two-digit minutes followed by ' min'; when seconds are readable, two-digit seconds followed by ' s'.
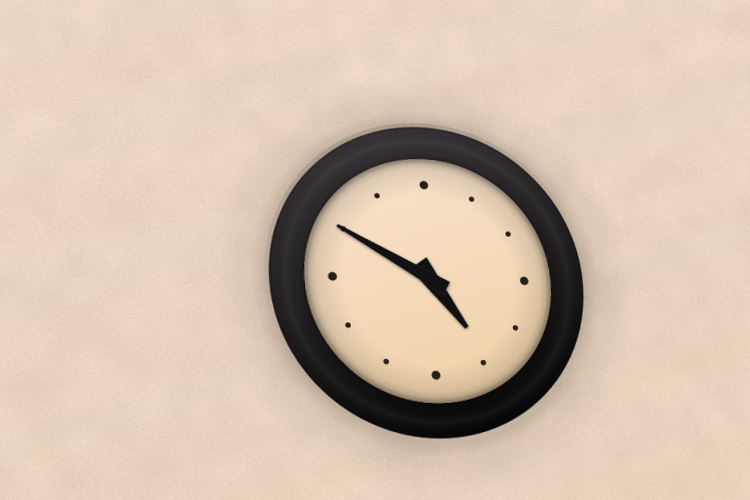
4 h 50 min
